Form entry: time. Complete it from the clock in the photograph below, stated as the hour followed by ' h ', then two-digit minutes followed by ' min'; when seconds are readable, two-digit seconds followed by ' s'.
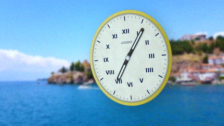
7 h 06 min
